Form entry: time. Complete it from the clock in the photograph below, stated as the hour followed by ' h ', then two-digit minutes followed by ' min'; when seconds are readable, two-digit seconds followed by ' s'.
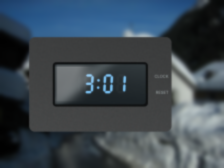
3 h 01 min
